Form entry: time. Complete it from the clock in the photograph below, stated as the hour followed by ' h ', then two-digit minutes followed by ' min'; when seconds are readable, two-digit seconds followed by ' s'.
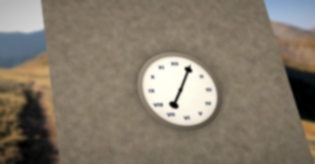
7 h 05 min
